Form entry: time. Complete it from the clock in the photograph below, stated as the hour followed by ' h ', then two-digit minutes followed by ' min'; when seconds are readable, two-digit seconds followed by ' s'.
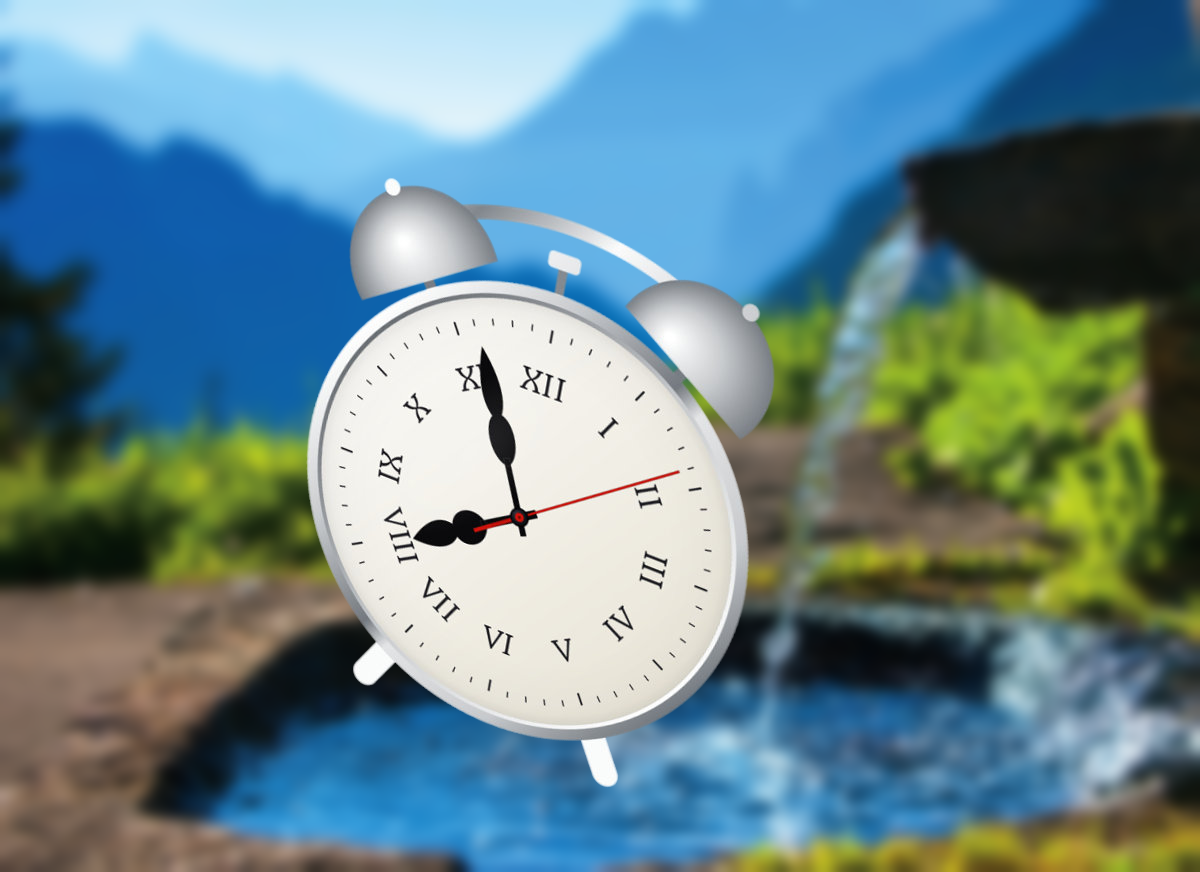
7 h 56 min 09 s
